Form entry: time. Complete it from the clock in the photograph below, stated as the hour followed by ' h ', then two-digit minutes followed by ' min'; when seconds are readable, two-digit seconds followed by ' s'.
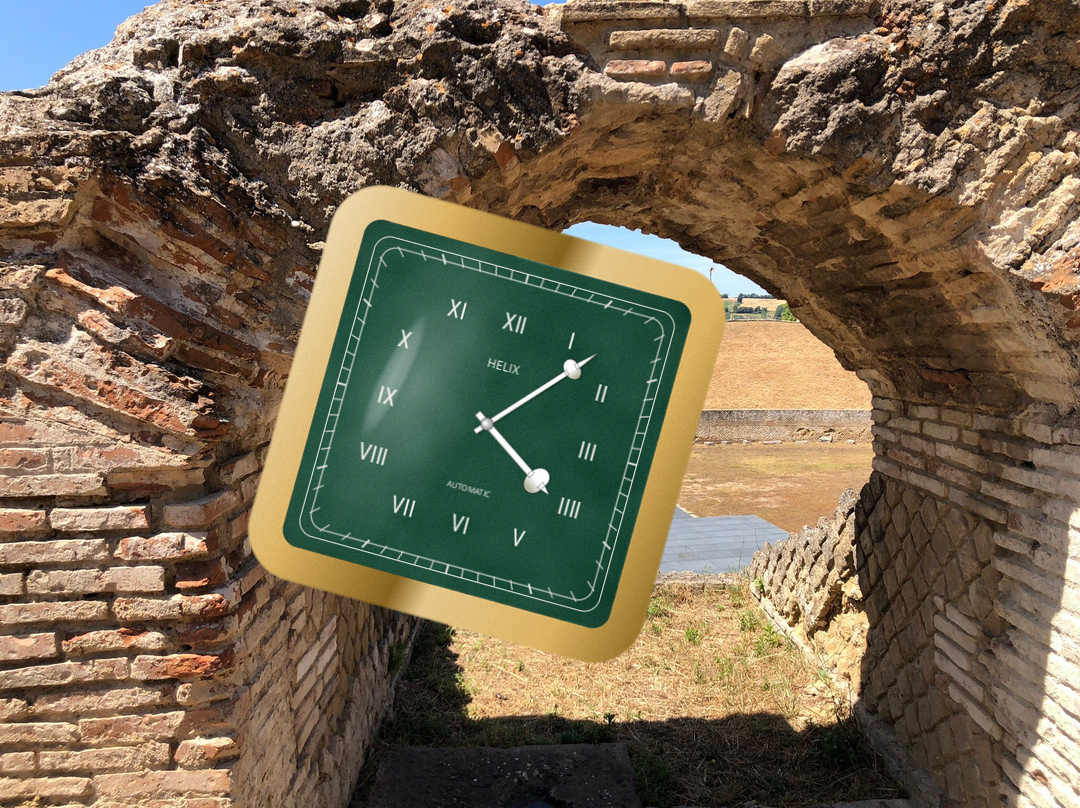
4 h 07 min
